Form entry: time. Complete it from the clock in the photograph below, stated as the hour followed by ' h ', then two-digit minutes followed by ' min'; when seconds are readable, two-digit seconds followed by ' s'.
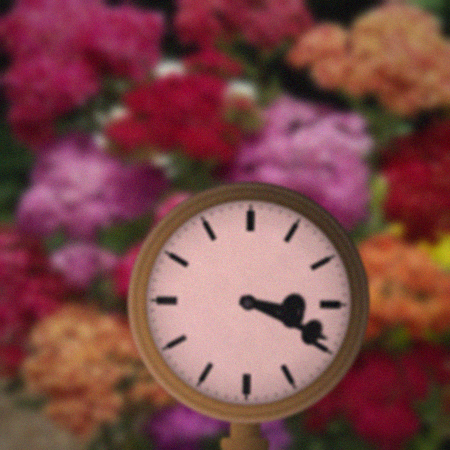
3 h 19 min
